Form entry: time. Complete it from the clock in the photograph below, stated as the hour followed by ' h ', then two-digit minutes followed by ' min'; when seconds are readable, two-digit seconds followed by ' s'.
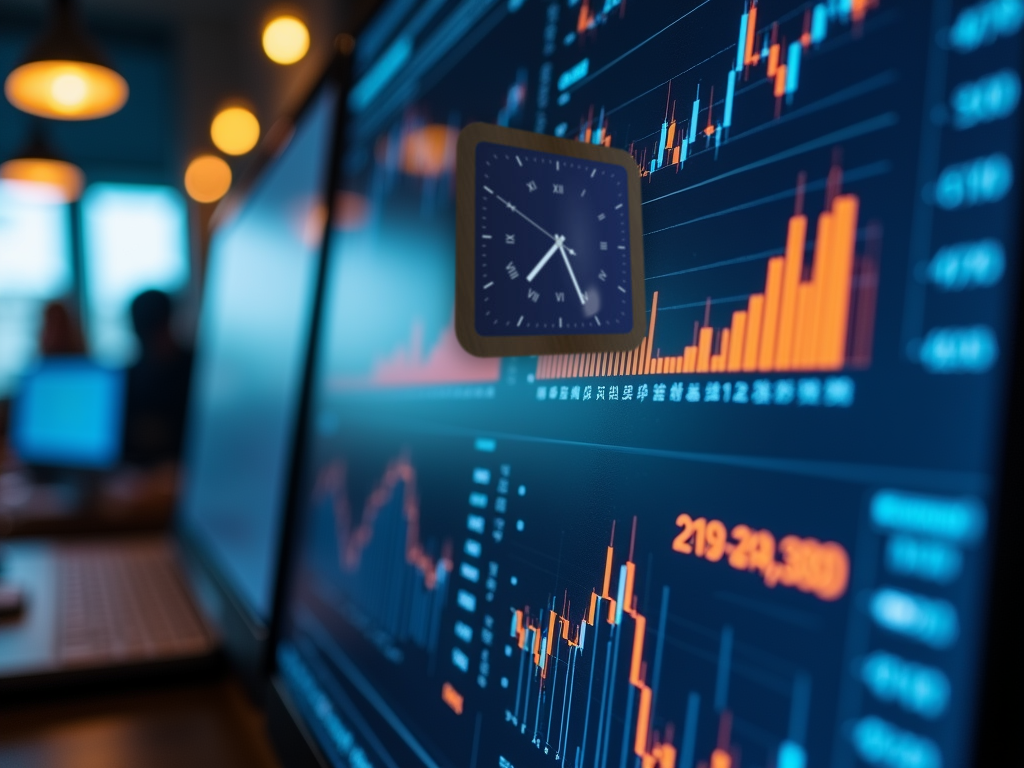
7 h 25 min 50 s
